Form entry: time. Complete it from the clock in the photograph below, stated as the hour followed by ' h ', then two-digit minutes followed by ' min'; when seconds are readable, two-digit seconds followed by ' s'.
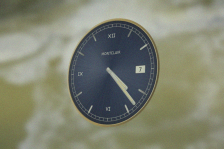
4 h 23 min
